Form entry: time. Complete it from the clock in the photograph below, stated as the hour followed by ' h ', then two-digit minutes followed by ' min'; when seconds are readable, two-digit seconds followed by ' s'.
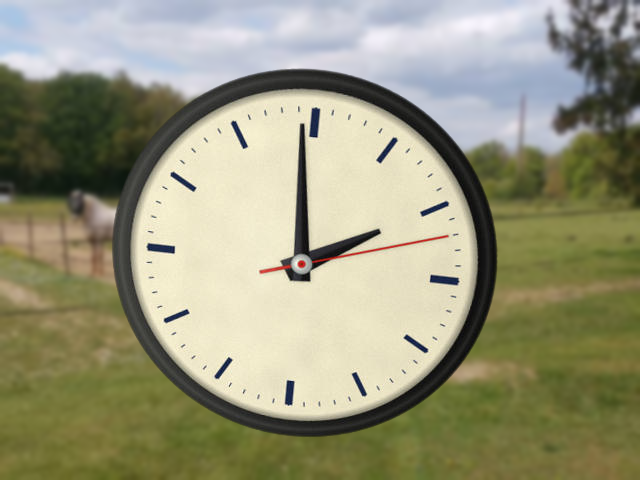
1 h 59 min 12 s
